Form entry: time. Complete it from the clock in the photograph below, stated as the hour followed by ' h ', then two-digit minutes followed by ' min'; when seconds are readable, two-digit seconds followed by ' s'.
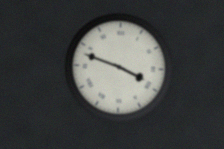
3 h 48 min
